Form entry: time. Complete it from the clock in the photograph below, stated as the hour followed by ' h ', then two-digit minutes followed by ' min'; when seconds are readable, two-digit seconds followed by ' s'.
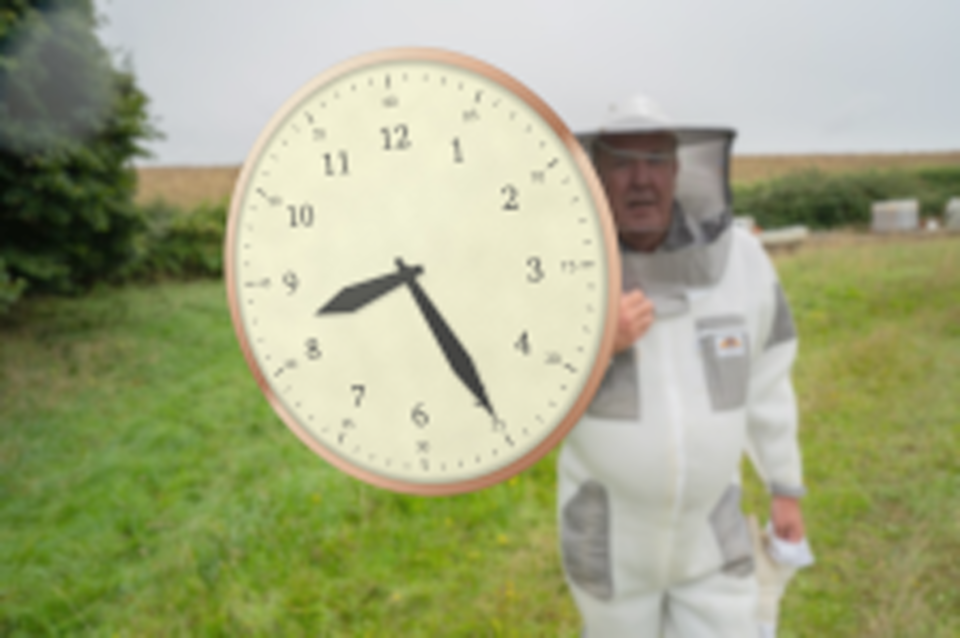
8 h 25 min
